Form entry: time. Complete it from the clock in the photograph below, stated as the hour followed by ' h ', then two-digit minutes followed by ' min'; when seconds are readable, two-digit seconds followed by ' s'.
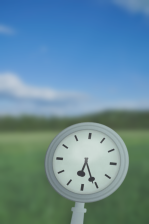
6 h 26 min
